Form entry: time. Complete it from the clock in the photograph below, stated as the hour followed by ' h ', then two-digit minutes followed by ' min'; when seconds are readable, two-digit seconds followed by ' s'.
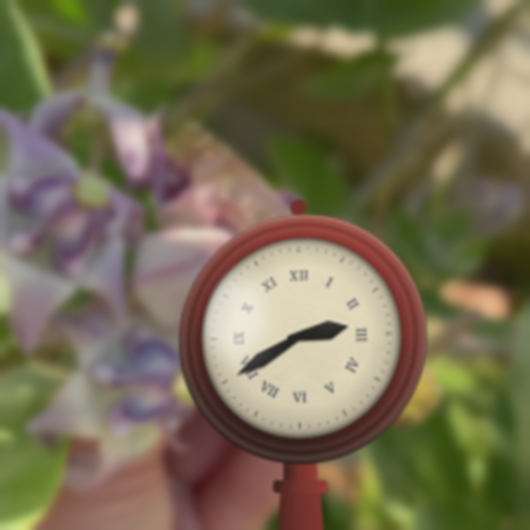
2 h 40 min
